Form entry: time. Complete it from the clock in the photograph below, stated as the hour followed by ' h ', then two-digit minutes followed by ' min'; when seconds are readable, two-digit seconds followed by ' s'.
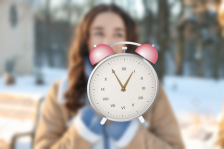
12 h 55 min
